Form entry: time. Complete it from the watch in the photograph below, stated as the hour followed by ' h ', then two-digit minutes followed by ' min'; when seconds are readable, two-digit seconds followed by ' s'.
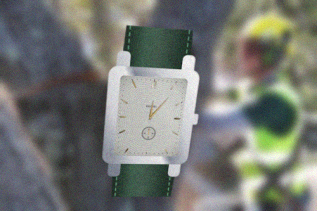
12 h 06 min
